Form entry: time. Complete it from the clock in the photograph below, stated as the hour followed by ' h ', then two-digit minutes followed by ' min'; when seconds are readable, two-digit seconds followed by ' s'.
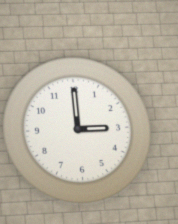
3 h 00 min
